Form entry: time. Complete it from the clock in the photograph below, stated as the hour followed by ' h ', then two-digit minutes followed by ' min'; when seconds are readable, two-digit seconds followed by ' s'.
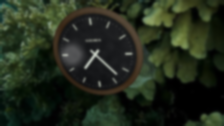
7 h 23 min
